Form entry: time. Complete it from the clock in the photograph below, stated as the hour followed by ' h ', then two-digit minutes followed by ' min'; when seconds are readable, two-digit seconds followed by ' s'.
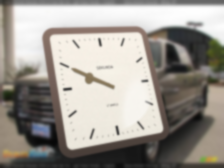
9 h 50 min
